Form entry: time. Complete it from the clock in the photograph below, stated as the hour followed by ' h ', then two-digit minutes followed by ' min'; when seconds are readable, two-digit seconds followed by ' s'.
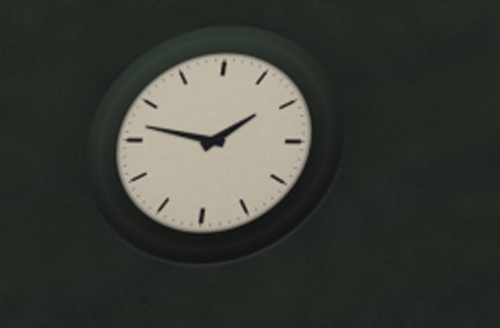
1 h 47 min
